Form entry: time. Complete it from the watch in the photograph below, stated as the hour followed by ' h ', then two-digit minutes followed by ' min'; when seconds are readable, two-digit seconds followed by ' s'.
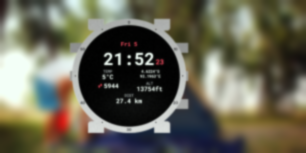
21 h 52 min
